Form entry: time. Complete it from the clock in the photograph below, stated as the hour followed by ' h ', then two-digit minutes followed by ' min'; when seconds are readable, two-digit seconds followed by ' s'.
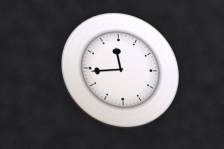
11 h 44 min
